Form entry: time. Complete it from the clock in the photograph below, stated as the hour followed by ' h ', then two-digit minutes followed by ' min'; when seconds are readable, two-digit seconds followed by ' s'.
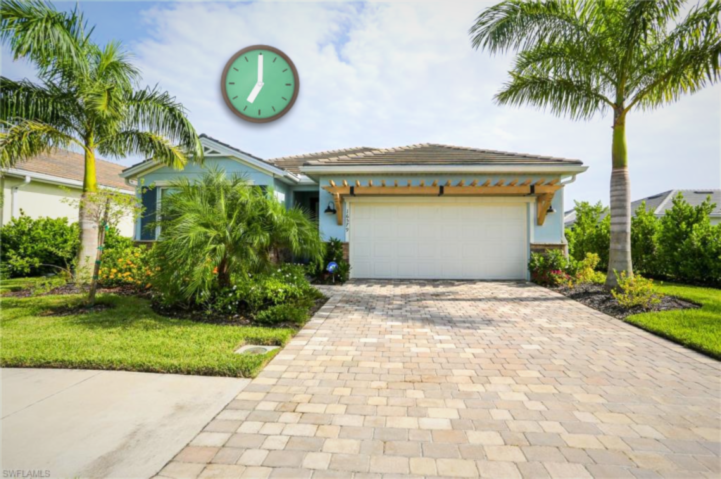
7 h 00 min
